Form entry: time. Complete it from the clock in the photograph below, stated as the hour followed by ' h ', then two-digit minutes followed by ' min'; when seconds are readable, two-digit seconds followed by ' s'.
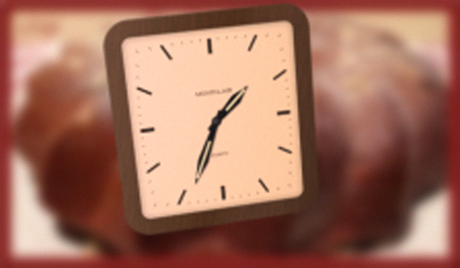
1 h 34 min
